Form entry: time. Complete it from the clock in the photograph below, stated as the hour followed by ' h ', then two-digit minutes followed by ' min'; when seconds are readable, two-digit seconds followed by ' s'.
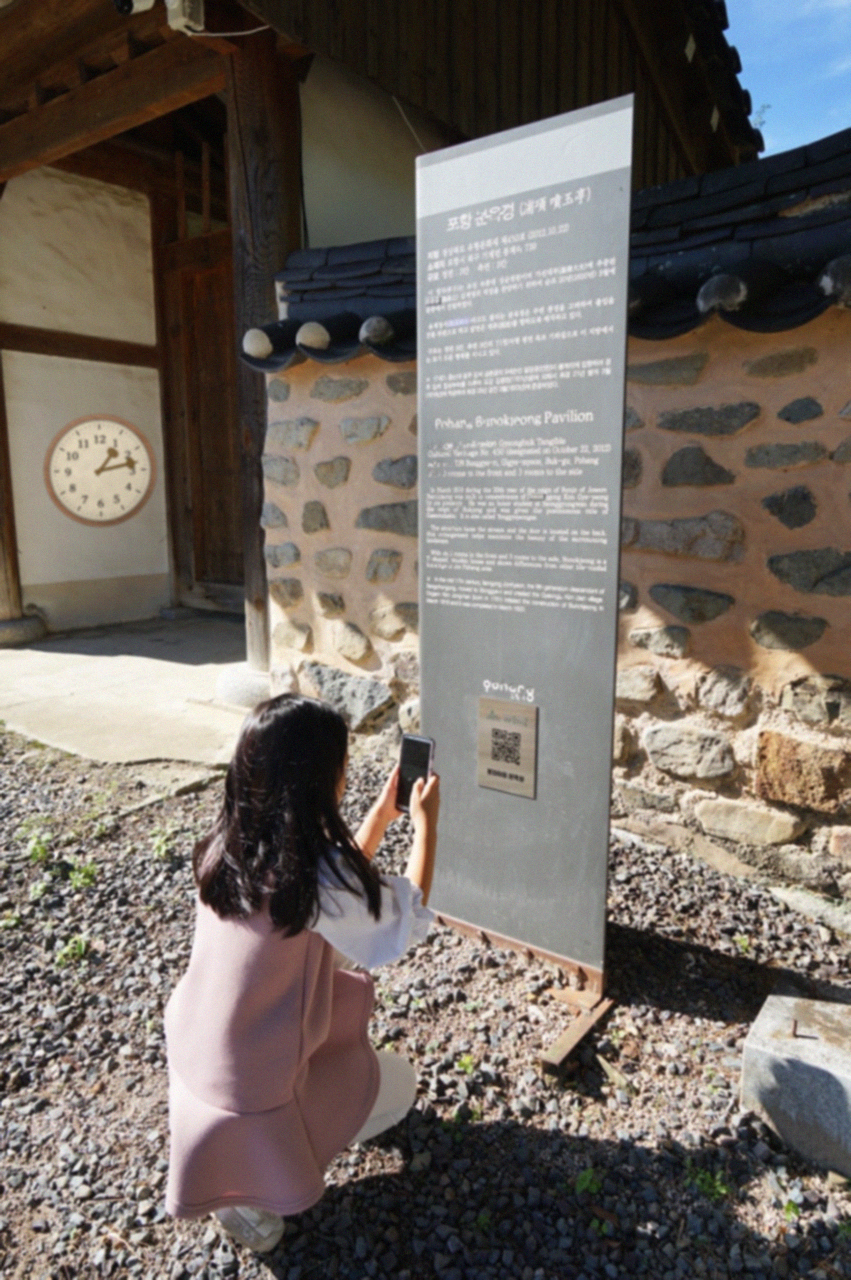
1 h 13 min
